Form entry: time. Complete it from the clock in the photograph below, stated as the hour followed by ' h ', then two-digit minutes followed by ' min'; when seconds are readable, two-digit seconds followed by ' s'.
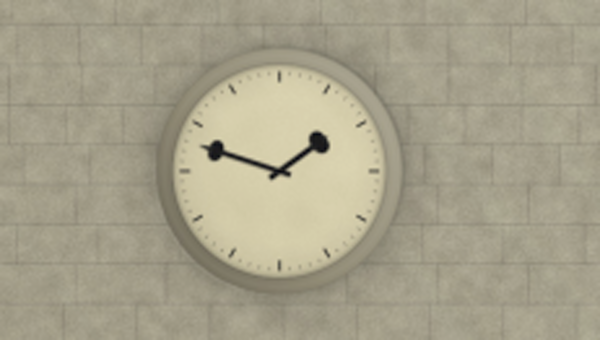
1 h 48 min
